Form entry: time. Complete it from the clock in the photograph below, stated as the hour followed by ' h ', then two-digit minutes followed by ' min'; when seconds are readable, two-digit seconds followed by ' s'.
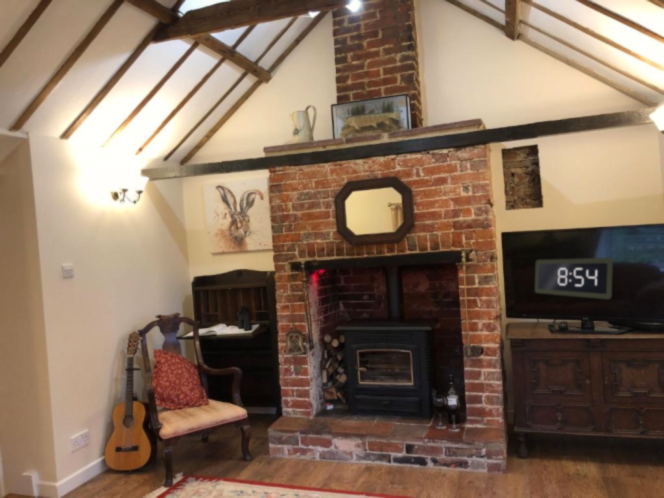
8 h 54 min
